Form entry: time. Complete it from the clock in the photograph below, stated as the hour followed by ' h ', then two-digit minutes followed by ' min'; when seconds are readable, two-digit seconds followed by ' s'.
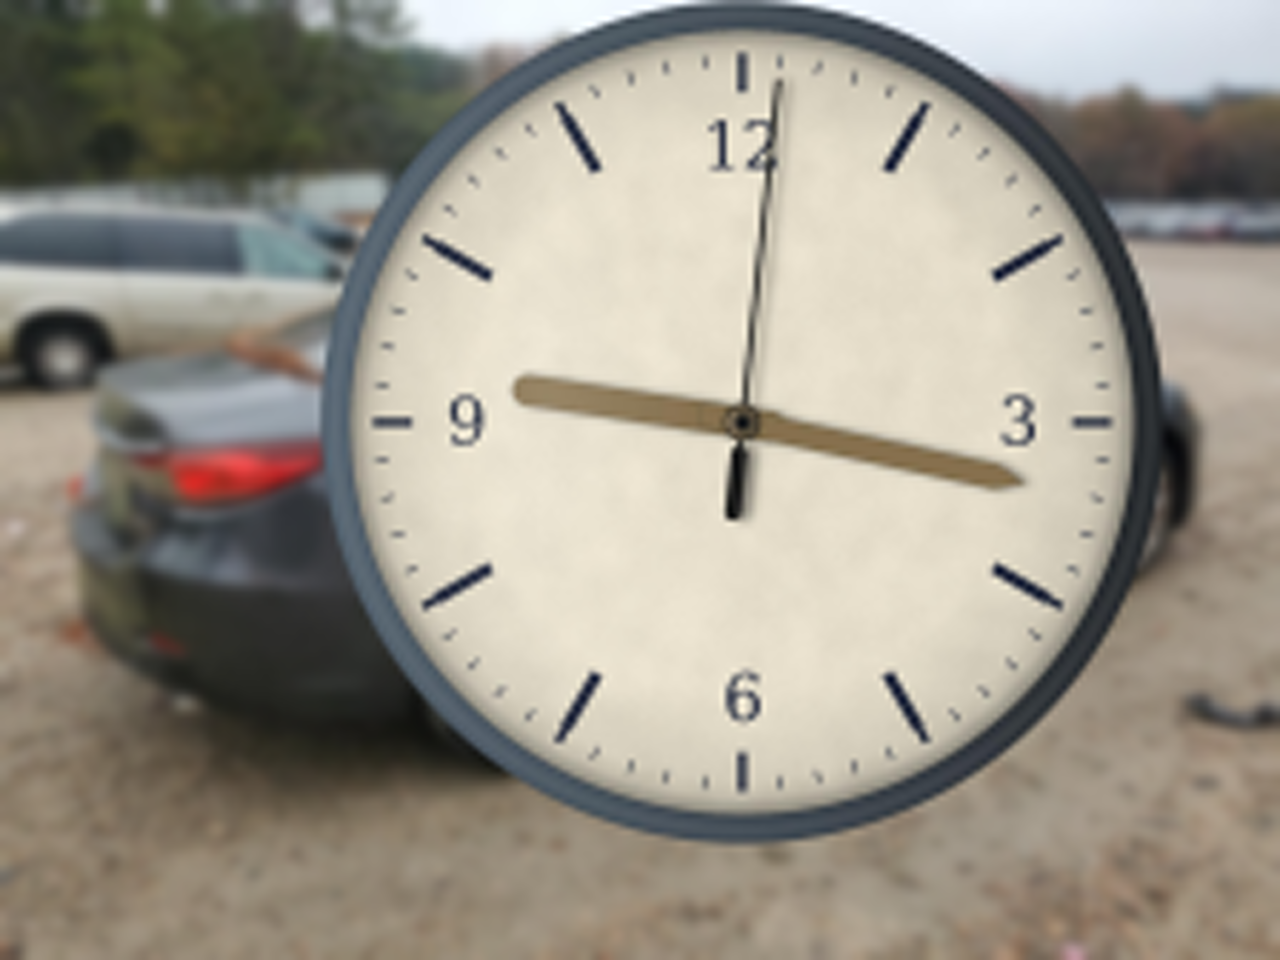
9 h 17 min 01 s
